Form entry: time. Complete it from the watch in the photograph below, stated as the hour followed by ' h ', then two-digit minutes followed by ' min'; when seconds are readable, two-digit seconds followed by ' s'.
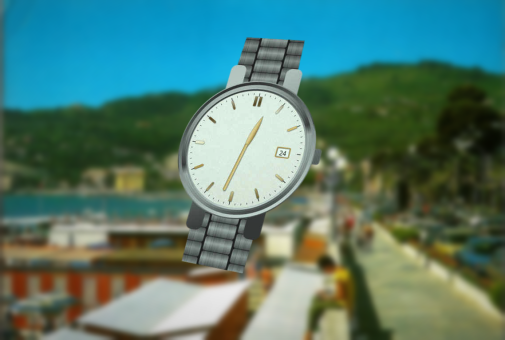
12 h 32 min
